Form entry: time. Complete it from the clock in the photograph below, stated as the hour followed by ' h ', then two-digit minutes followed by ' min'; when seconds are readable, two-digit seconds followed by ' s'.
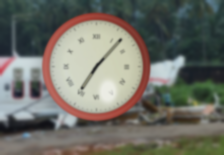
7 h 07 min
